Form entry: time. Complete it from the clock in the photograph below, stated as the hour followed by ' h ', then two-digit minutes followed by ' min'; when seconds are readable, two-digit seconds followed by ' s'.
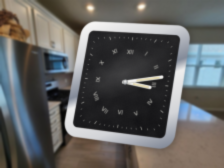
3 h 13 min
